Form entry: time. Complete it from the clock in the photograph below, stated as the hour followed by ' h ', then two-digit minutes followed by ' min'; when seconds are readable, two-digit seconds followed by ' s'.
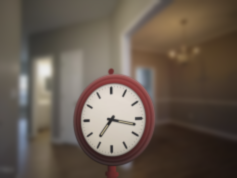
7 h 17 min
